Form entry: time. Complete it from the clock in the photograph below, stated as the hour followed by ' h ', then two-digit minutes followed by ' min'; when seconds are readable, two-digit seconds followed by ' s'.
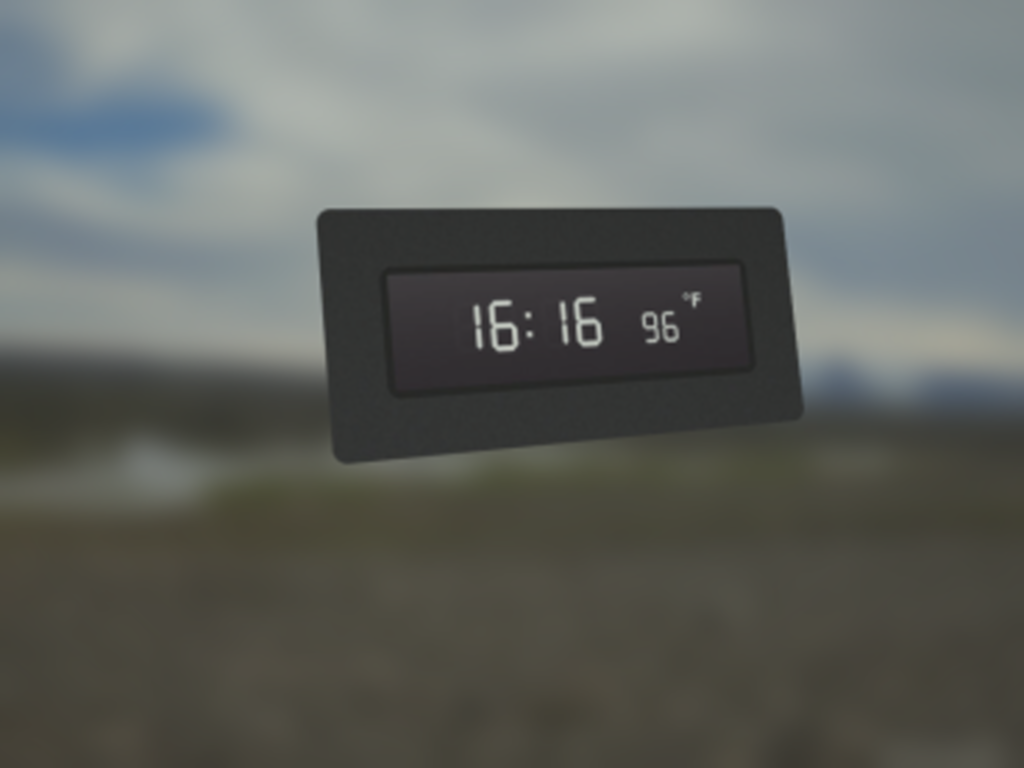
16 h 16 min
